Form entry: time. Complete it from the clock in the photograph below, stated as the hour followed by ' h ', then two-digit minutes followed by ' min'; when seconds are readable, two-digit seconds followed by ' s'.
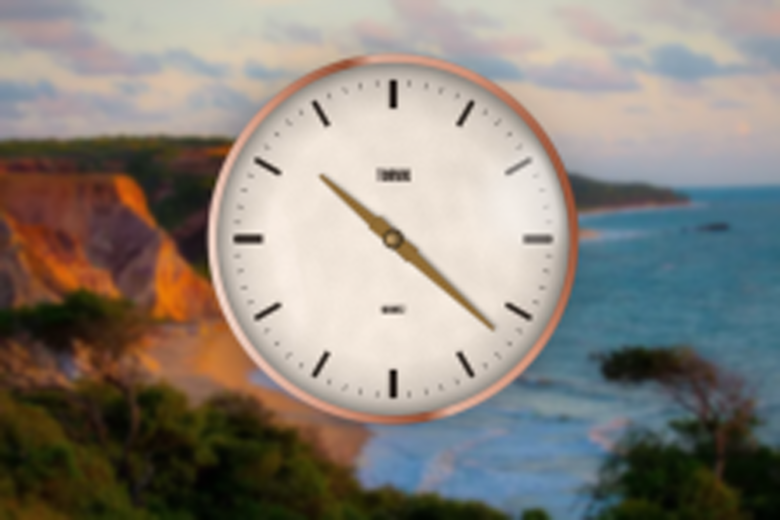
10 h 22 min
